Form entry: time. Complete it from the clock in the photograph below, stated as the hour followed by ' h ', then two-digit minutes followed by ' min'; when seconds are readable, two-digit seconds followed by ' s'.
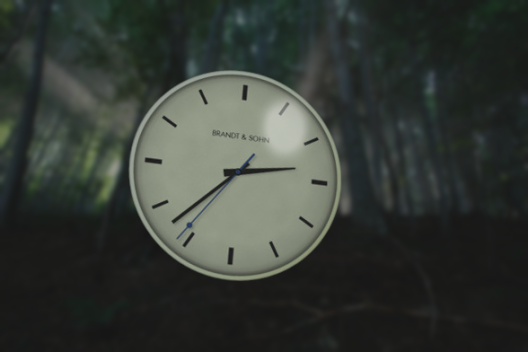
2 h 37 min 36 s
